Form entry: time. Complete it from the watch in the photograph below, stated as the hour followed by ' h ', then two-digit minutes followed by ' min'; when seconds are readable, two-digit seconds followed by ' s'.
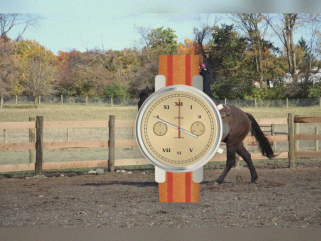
3 h 49 min
